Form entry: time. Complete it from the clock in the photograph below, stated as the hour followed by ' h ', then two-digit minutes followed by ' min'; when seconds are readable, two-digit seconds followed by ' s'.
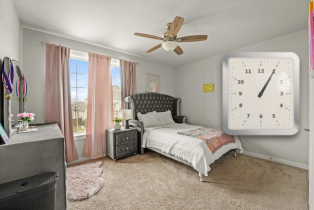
1 h 05 min
